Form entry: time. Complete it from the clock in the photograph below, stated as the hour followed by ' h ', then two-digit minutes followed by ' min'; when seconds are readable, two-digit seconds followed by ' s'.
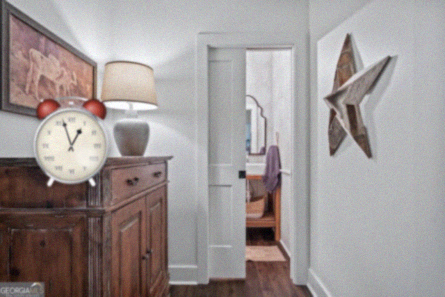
12 h 57 min
